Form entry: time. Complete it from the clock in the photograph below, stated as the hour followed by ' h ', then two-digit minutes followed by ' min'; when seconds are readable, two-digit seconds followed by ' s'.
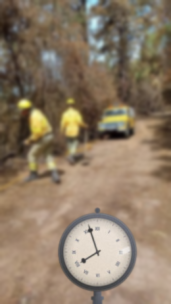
7 h 57 min
